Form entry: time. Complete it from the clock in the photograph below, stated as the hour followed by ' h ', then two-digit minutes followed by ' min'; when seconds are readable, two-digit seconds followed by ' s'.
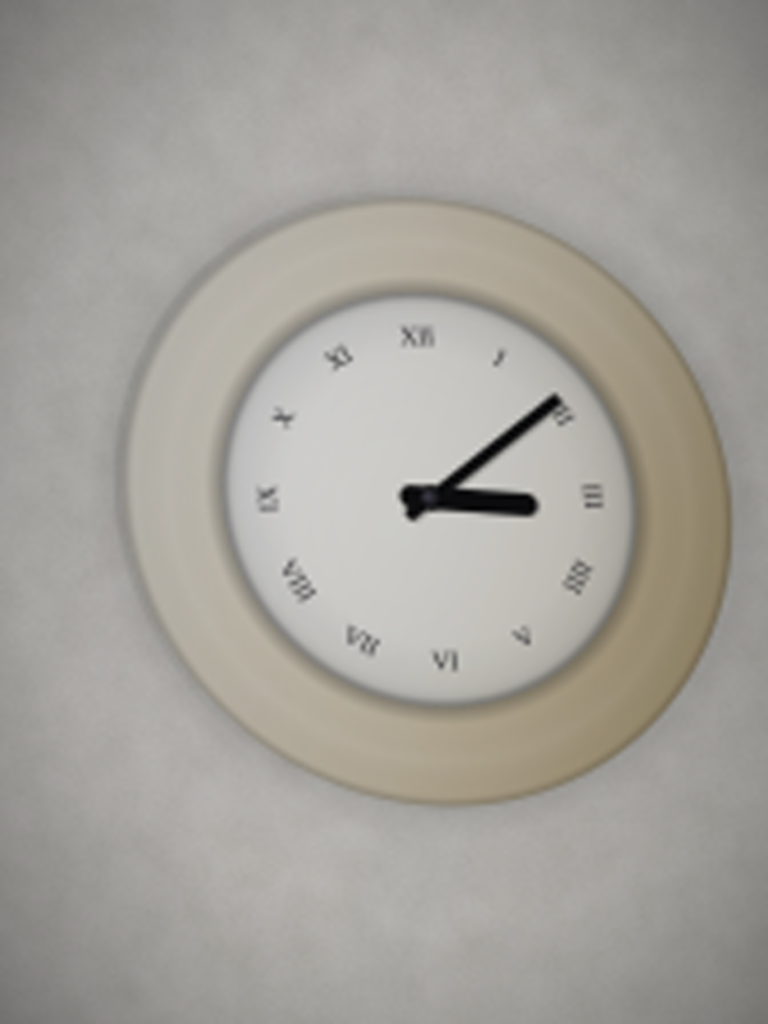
3 h 09 min
